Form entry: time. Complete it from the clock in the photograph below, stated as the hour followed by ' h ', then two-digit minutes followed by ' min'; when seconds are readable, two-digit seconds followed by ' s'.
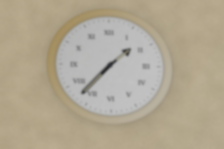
1 h 37 min
